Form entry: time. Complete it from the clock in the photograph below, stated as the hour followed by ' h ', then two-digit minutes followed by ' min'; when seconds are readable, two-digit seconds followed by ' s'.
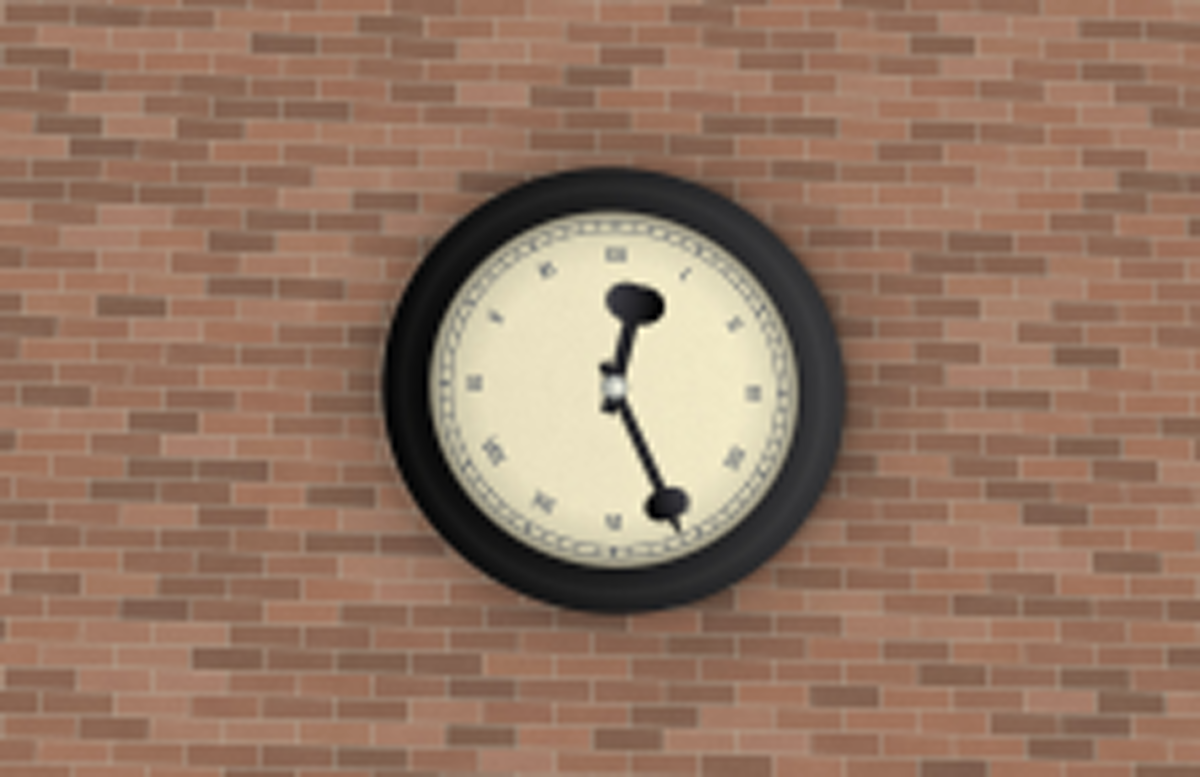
12 h 26 min
